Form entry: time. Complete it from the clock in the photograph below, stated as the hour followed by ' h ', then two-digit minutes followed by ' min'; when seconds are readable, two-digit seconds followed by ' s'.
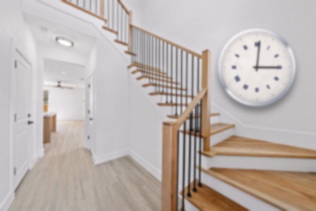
3 h 01 min
